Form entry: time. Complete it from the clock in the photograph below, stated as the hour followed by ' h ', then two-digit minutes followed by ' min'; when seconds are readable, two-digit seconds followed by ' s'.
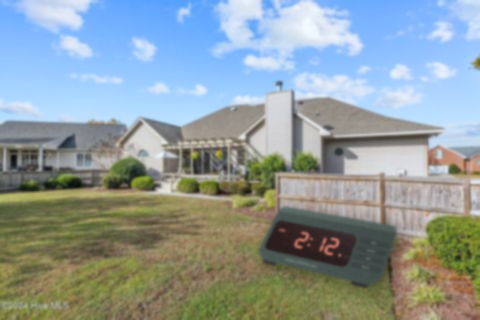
2 h 12 min
